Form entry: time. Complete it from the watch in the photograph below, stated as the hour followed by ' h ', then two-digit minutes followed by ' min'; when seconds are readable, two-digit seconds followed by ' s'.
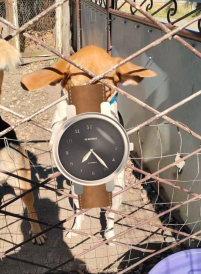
7 h 24 min
